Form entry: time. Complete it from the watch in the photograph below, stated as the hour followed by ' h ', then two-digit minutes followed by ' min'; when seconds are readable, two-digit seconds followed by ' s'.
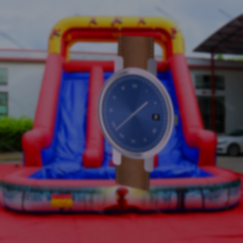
1 h 38 min
